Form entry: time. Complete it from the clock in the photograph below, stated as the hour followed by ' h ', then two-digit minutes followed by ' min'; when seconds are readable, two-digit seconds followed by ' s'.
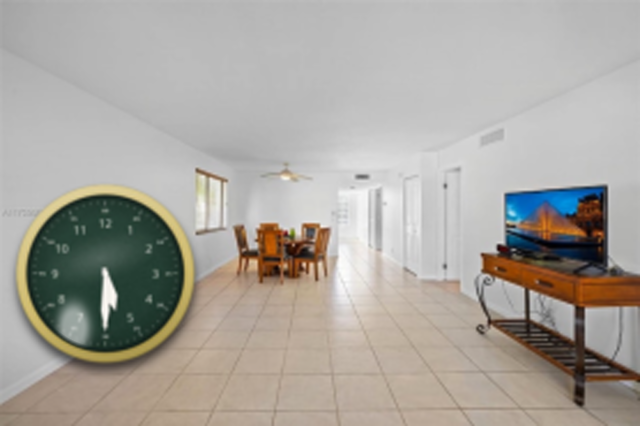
5 h 30 min
